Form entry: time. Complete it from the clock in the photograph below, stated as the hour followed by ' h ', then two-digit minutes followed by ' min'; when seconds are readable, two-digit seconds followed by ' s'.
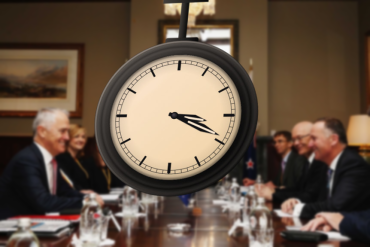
3 h 19 min
